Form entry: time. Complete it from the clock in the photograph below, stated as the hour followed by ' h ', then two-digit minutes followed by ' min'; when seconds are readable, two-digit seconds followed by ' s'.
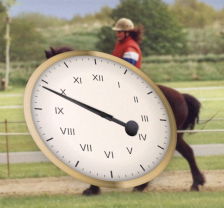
3 h 49 min
